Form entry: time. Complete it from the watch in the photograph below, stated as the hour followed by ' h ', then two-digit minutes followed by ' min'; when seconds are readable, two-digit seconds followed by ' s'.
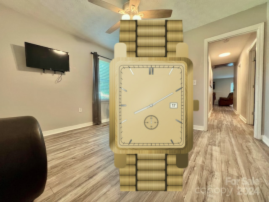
8 h 10 min
